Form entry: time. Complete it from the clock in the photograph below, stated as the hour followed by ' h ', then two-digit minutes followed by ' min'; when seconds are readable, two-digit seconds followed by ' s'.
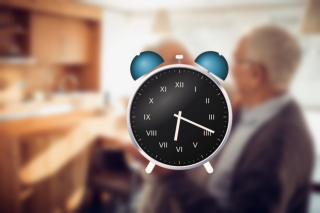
6 h 19 min
